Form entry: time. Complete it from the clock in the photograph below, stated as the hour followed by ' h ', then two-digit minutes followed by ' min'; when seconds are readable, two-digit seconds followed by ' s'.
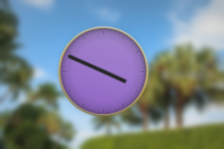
3 h 49 min
